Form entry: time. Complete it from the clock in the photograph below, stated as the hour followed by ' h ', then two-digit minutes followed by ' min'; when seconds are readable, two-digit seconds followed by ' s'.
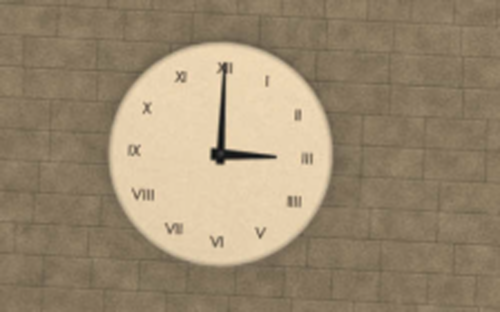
3 h 00 min
